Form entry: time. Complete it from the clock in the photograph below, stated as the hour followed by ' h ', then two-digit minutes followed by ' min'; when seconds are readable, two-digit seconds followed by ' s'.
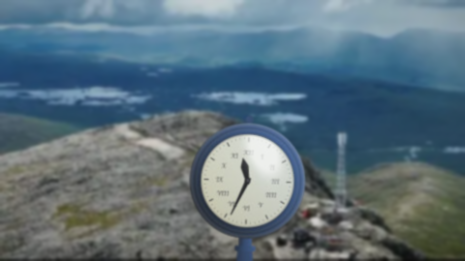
11 h 34 min
